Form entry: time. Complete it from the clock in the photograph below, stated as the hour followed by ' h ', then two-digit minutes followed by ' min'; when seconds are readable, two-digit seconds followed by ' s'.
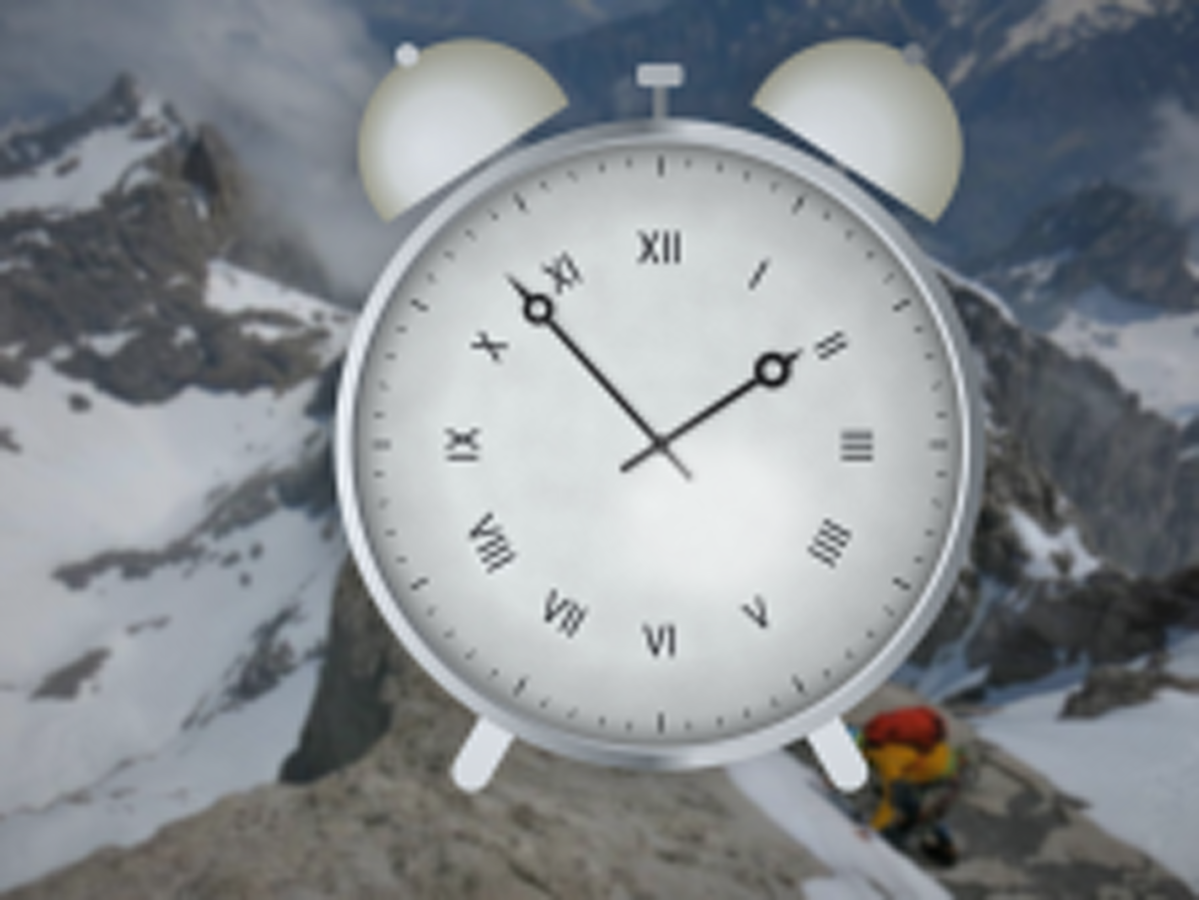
1 h 53 min
